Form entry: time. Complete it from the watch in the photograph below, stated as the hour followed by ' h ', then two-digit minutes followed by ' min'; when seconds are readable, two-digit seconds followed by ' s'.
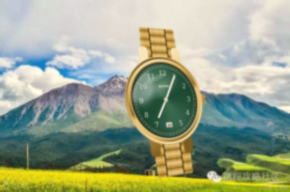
7 h 05 min
